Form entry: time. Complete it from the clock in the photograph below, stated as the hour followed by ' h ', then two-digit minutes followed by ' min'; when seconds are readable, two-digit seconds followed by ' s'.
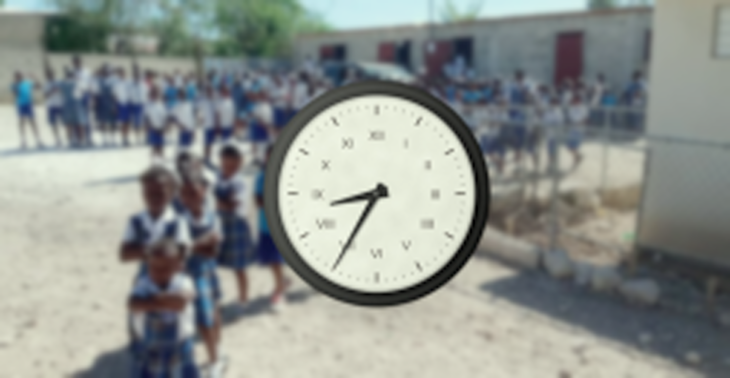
8 h 35 min
